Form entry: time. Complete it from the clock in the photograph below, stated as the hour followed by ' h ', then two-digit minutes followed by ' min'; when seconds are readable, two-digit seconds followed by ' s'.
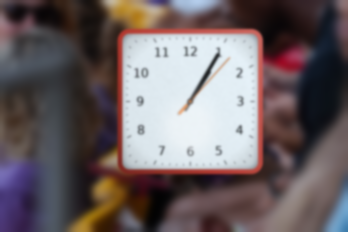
1 h 05 min 07 s
